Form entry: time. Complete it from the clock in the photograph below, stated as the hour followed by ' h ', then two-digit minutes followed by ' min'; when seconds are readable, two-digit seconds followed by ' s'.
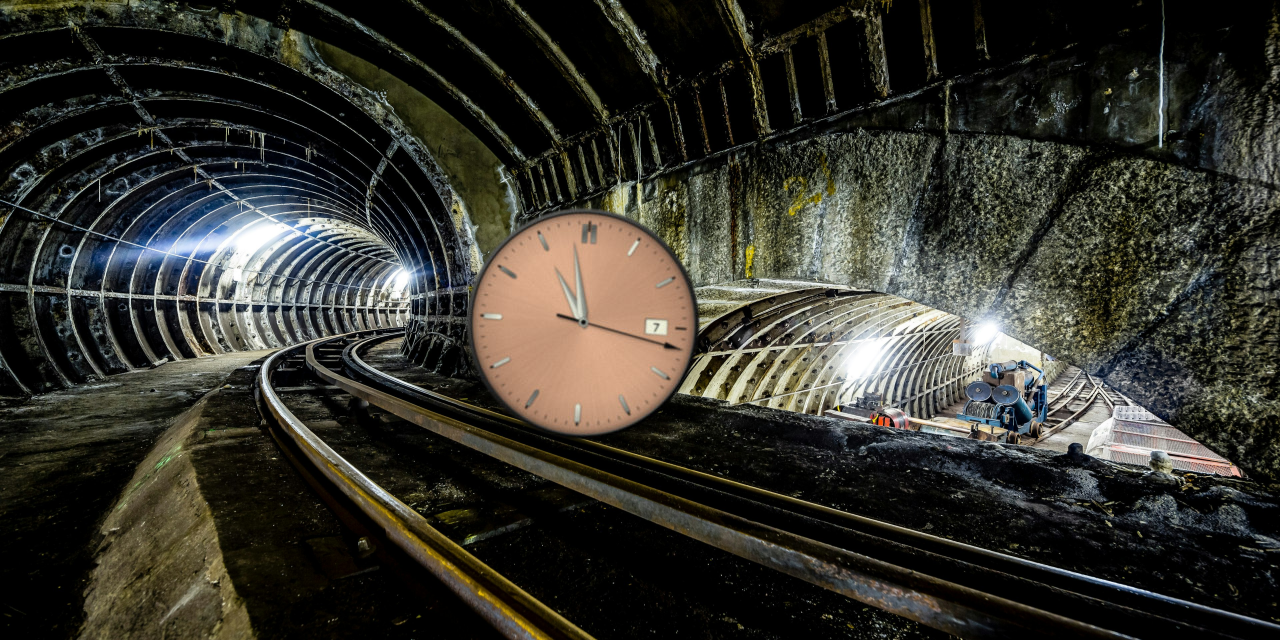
10 h 58 min 17 s
